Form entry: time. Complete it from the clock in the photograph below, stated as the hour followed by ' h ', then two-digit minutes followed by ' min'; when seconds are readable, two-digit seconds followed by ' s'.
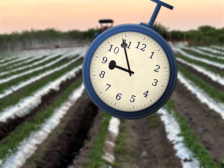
8 h 54 min
